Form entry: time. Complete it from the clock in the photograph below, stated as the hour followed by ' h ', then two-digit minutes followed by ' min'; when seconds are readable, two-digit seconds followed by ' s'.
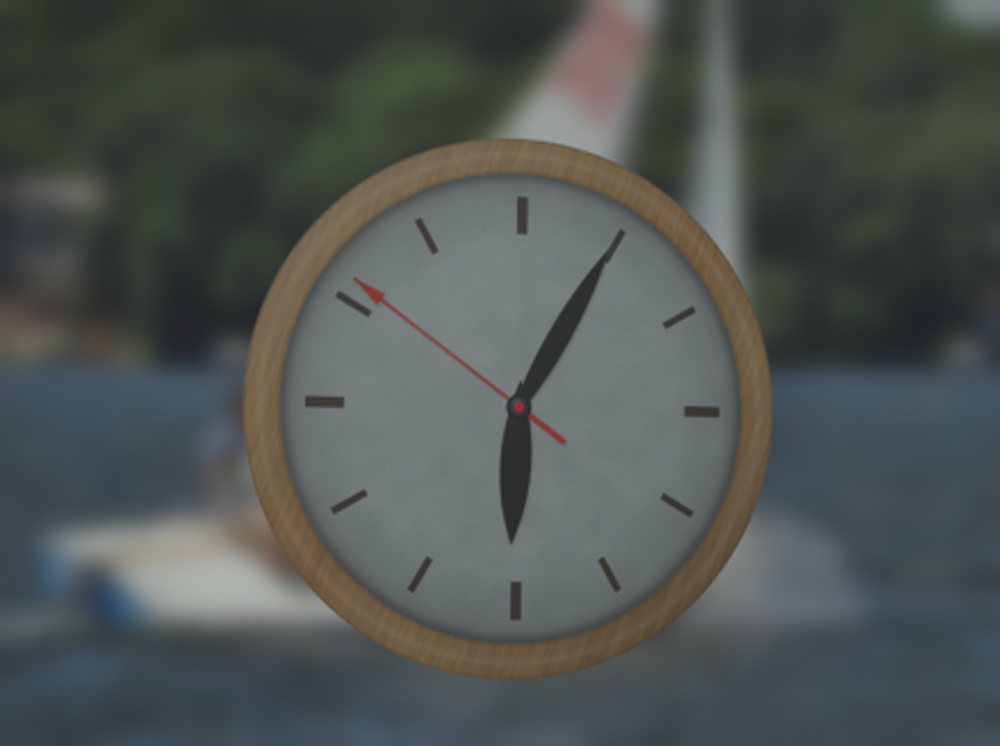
6 h 04 min 51 s
